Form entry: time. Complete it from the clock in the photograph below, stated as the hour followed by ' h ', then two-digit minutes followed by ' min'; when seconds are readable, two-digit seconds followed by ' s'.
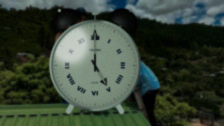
5 h 00 min
